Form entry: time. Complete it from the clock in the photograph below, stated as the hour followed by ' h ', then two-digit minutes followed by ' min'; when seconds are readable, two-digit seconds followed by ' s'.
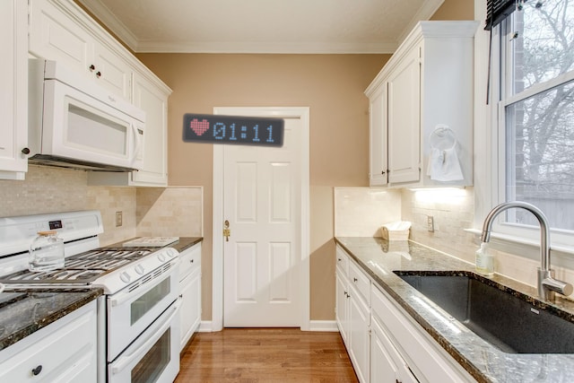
1 h 11 min
